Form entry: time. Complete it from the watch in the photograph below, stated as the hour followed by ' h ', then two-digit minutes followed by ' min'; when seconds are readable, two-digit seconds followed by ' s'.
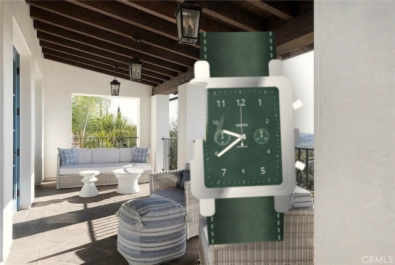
9 h 39 min
